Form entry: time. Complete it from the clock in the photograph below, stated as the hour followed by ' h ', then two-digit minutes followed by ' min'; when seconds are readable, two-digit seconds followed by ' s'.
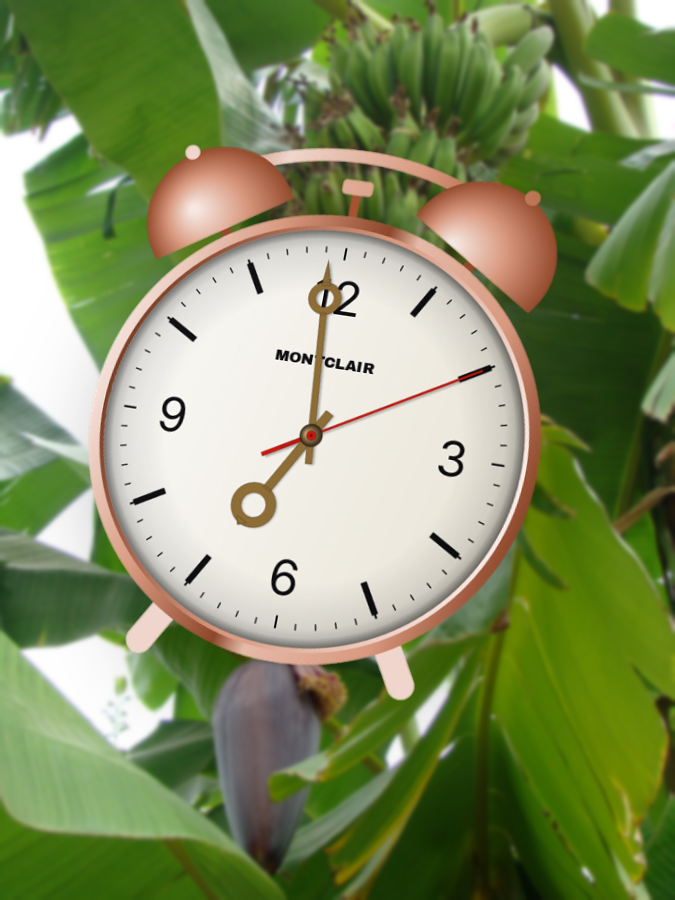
6 h 59 min 10 s
